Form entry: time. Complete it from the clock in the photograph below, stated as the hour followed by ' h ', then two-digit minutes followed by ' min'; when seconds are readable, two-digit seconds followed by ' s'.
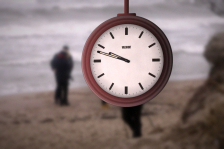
9 h 48 min
